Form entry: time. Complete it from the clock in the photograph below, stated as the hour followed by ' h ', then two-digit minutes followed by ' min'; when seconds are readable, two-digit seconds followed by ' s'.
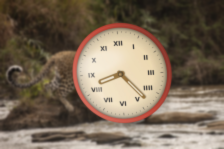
8 h 23 min
